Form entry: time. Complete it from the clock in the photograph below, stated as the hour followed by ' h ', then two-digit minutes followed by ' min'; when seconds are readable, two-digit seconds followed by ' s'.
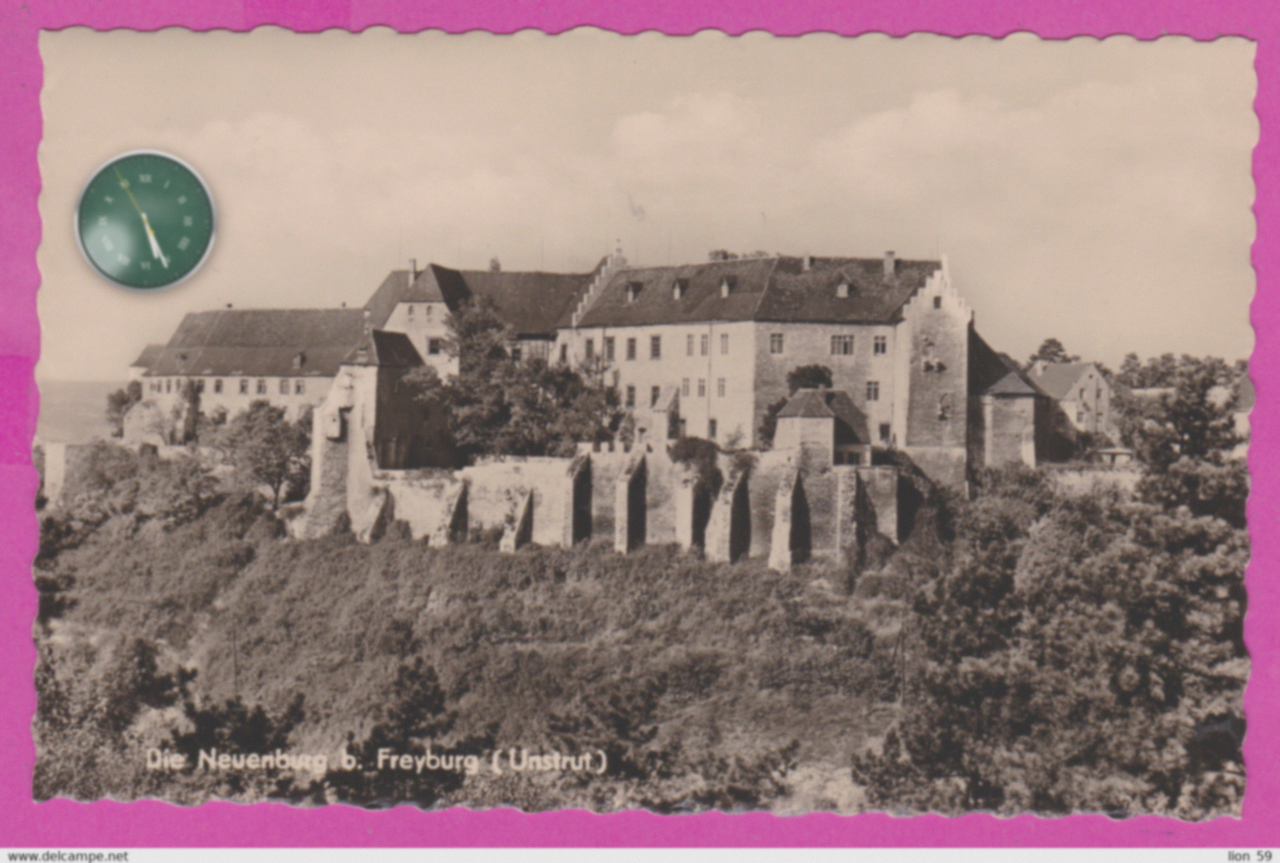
5 h 25 min 55 s
